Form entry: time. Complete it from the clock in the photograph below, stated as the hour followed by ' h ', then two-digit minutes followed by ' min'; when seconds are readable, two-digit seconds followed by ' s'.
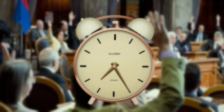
7 h 25 min
